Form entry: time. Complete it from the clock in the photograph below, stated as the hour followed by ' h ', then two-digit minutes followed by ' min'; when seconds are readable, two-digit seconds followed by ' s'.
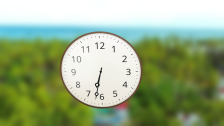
6 h 32 min
